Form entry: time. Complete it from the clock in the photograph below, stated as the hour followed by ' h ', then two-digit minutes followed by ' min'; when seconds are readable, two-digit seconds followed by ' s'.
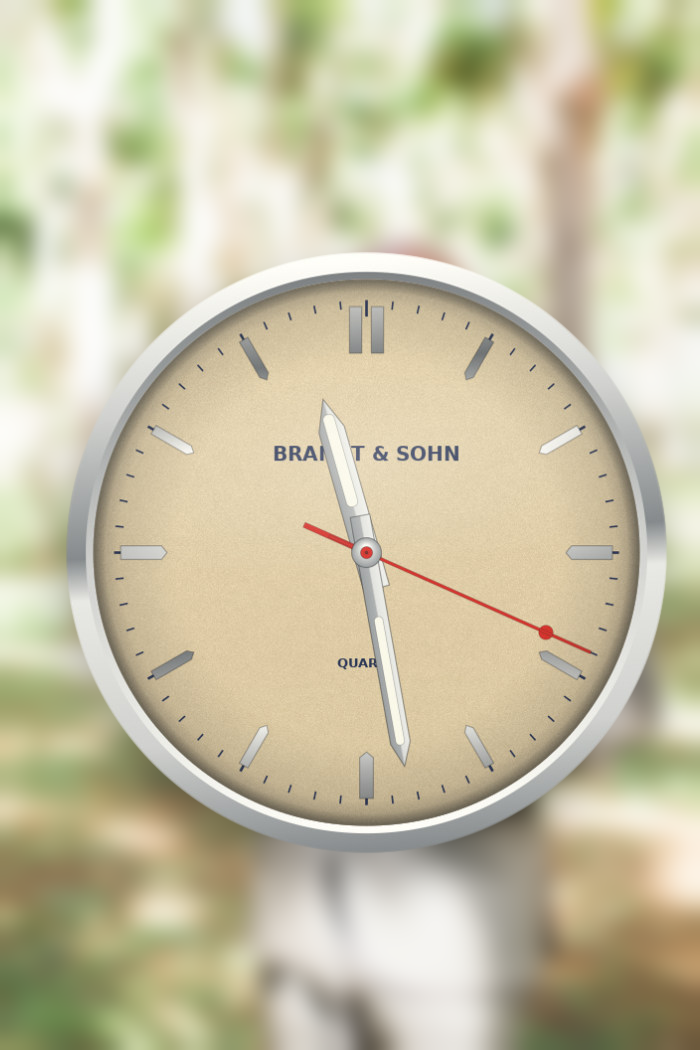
11 h 28 min 19 s
